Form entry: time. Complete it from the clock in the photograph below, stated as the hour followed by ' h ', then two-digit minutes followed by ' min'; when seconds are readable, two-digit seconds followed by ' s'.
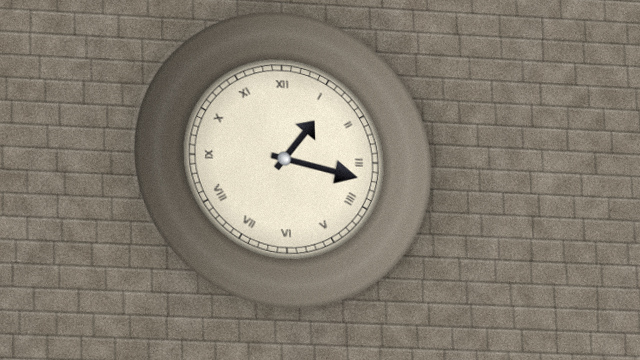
1 h 17 min
